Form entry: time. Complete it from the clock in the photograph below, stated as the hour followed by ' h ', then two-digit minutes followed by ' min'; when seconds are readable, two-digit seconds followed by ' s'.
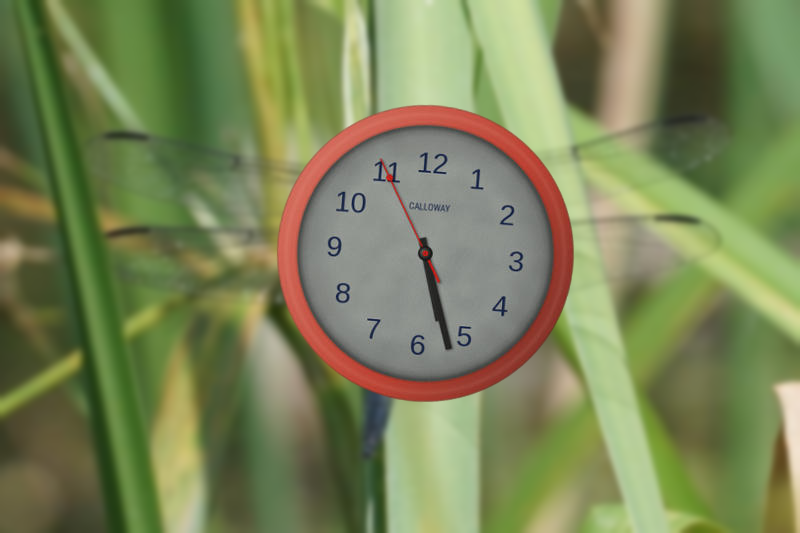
5 h 26 min 55 s
